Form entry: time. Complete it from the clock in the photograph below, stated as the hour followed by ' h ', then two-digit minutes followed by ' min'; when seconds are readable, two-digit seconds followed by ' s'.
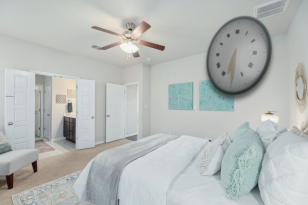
6 h 30 min
